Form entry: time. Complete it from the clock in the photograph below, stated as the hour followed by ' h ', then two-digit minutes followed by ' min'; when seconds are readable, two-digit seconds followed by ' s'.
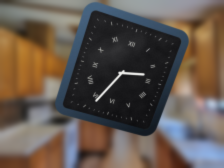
2 h 34 min
